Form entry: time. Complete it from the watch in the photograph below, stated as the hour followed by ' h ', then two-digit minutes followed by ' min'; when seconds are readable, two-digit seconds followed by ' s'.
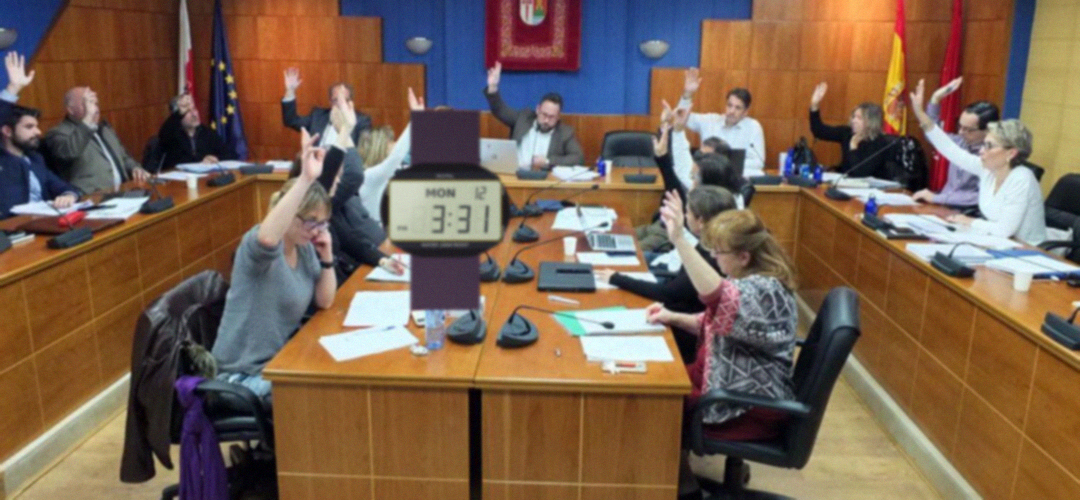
3 h 31 min
